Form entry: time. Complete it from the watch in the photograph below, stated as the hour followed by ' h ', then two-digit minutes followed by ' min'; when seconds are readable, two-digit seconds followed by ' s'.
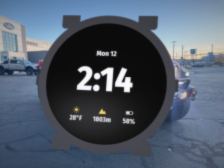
2 h 14 min
